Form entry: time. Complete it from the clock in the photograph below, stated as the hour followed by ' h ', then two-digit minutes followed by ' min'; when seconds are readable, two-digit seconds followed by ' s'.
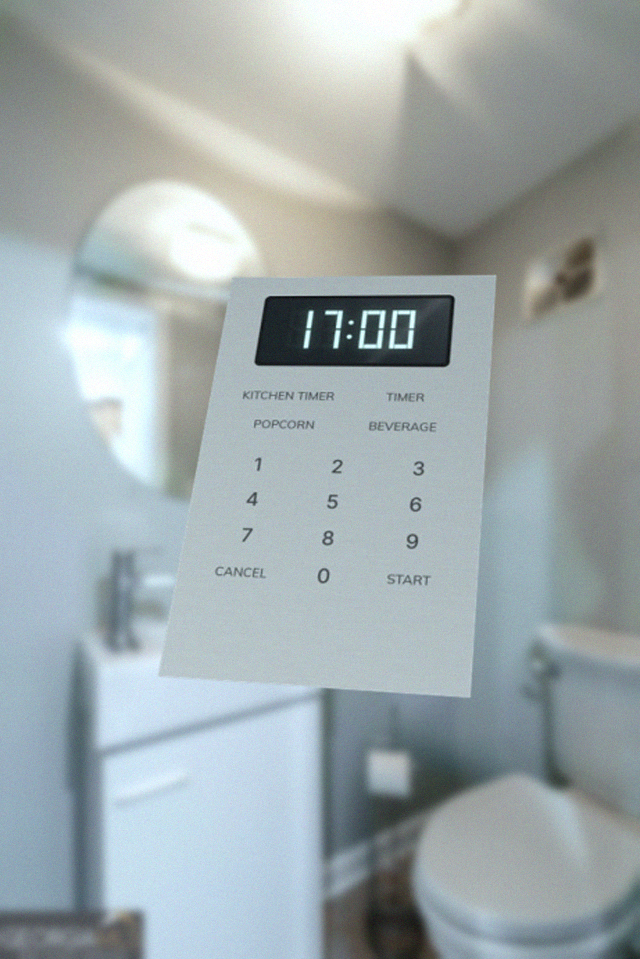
17 h 00 min
